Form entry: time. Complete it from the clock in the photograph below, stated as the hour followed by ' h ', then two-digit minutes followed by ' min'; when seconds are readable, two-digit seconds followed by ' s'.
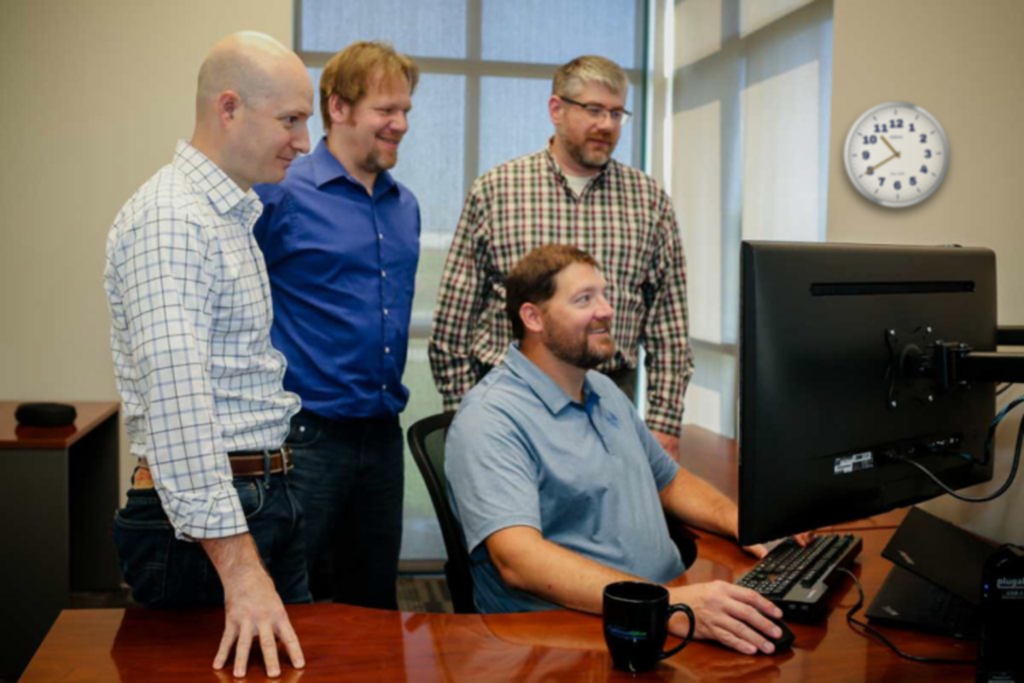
10 h 40 min
